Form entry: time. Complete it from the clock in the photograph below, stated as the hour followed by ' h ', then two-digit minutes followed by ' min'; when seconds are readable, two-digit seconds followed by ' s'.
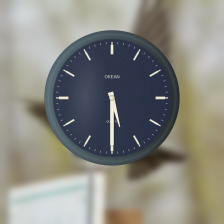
5 h 30 min
